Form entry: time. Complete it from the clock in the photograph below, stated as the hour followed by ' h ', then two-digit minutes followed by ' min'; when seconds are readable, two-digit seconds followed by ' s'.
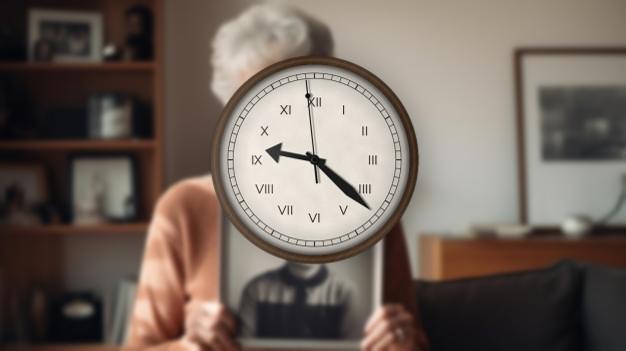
9 h 21 min 59 s
